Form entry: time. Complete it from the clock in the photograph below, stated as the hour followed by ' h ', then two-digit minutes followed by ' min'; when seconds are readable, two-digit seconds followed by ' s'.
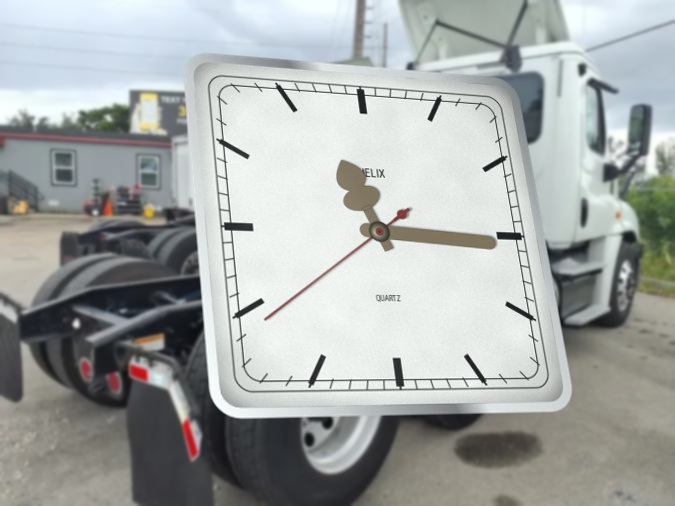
11 h 15 min 39 s
